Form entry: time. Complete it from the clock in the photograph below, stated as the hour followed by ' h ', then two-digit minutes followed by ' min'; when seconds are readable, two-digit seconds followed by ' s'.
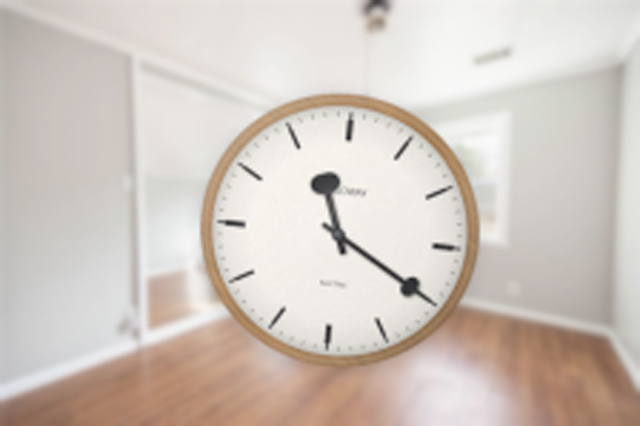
11 h 20 min
